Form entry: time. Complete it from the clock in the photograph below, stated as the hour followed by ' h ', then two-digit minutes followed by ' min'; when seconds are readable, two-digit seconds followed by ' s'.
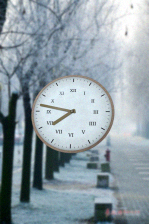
7 h 47 min
